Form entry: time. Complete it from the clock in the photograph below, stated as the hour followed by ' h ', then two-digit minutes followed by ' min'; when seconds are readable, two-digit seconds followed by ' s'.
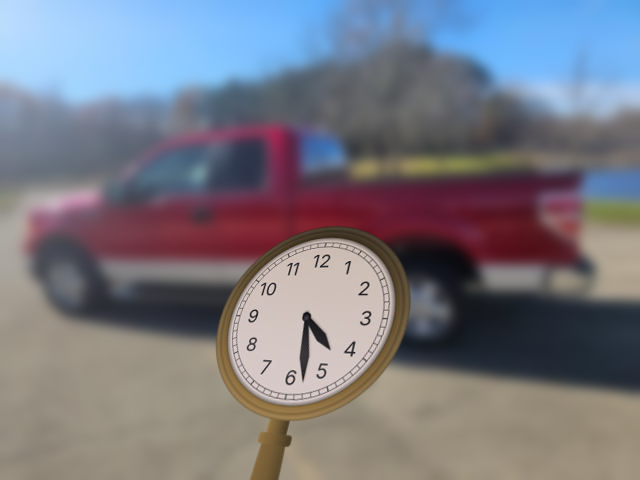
4 h 28 min
